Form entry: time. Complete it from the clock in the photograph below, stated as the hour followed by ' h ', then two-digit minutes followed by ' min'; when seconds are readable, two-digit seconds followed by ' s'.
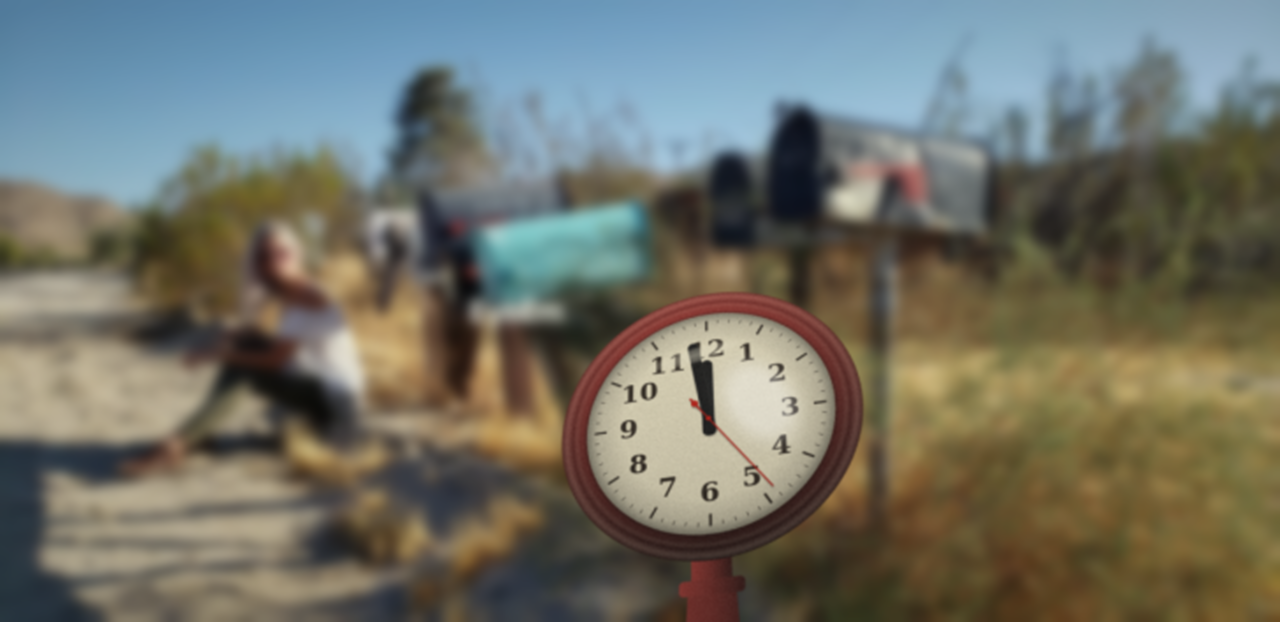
11 h 58 min 24 s
